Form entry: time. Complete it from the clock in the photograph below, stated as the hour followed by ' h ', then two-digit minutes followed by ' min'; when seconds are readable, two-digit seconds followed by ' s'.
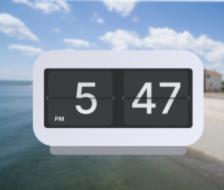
5 h 47 min
